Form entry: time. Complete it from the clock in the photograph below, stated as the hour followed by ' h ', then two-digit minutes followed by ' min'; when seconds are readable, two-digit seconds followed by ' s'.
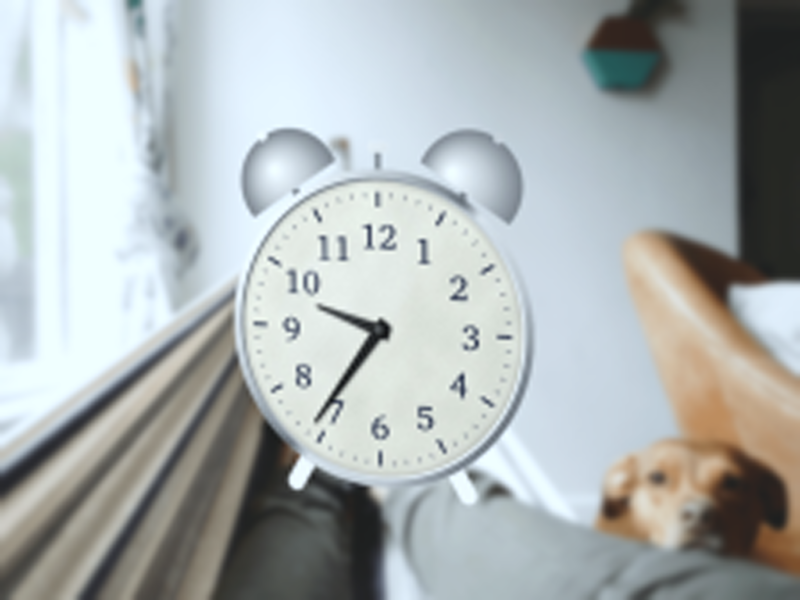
9 h 36 min
